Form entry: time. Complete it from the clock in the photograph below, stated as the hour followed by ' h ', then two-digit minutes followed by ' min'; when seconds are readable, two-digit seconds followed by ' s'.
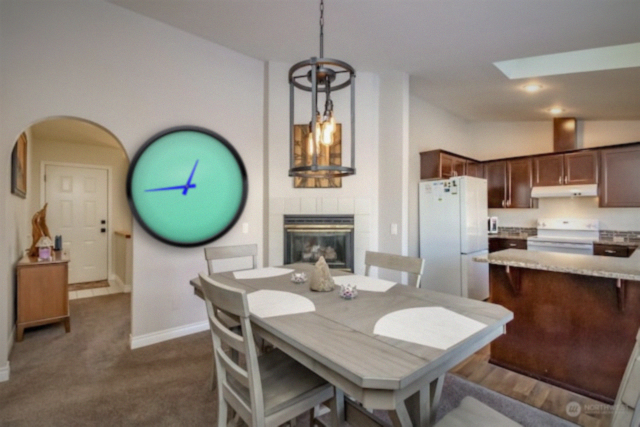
12 h 44 min
